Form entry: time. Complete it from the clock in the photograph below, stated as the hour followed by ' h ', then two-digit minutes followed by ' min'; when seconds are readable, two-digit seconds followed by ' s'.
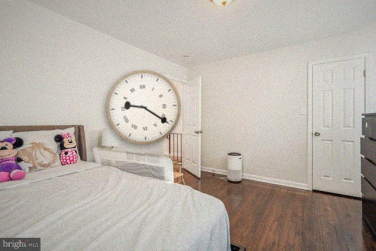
9 h 21 min
